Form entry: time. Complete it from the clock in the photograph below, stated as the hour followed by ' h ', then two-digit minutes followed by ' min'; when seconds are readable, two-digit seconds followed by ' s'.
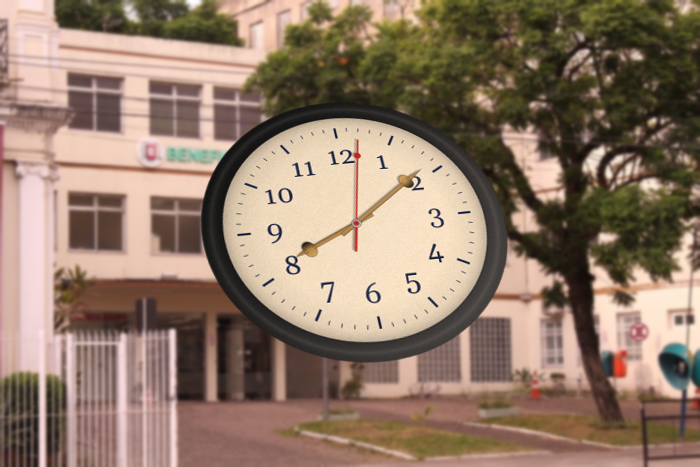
8 h 09 min 02 s
